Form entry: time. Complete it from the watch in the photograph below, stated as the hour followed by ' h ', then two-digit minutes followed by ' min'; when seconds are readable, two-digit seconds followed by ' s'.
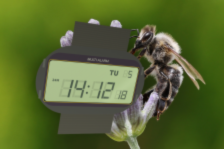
14 h 12 min 18 s
